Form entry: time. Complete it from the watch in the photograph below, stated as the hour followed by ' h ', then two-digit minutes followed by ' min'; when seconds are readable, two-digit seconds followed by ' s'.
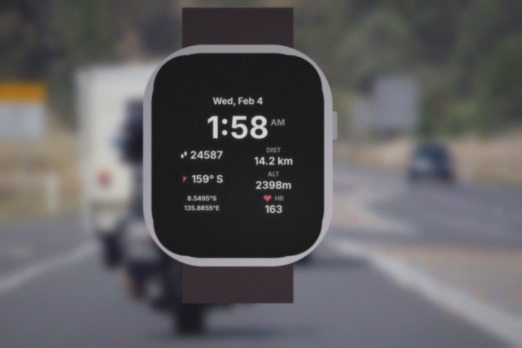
1 h 58 min
